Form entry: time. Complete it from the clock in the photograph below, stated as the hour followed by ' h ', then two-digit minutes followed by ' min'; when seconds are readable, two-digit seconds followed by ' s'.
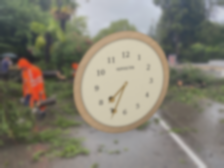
7 h 34 min
